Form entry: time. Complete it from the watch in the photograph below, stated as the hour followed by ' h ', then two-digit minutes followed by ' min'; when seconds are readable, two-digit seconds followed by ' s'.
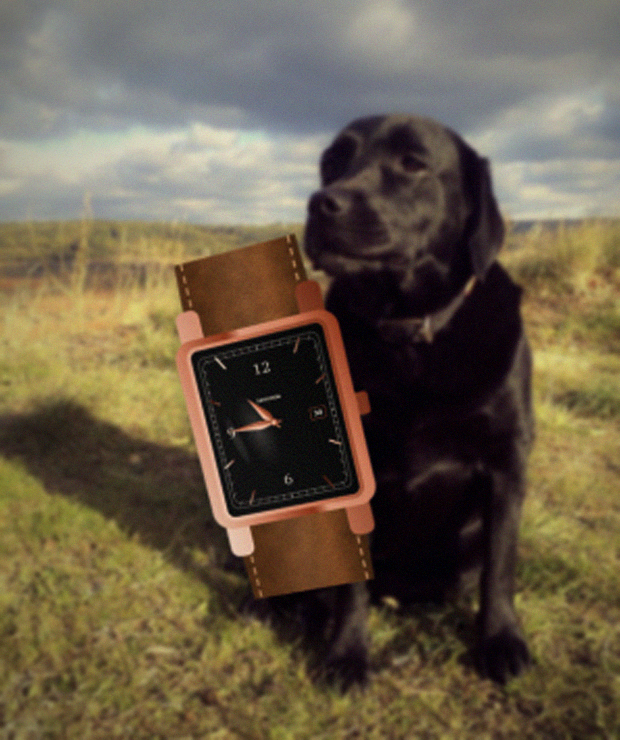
10 h 45 min
